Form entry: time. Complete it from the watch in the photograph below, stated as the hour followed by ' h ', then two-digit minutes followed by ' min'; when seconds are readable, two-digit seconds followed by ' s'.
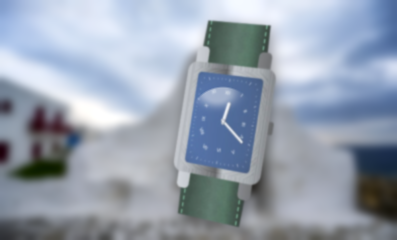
12 h 21 min
